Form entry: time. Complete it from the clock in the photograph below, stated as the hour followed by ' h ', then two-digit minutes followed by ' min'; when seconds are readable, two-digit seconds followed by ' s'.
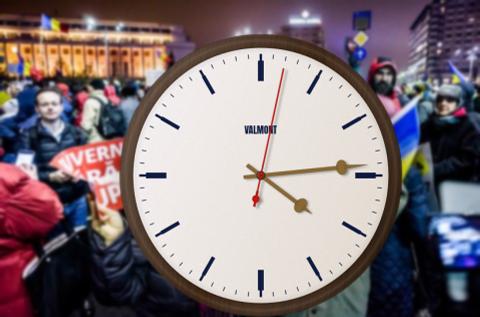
4 h 14 min 02 s
